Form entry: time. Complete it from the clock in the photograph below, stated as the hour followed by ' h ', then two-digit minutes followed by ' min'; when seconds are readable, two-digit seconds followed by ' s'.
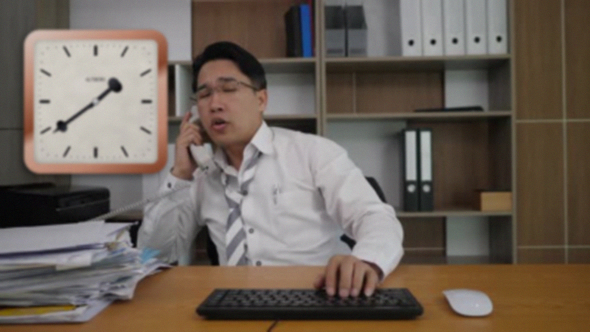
1 h 39 min
